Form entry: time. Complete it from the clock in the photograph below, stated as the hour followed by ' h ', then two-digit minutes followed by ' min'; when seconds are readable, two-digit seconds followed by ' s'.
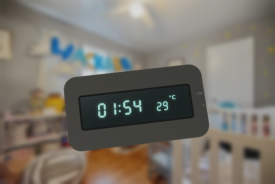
1 h 54 min
